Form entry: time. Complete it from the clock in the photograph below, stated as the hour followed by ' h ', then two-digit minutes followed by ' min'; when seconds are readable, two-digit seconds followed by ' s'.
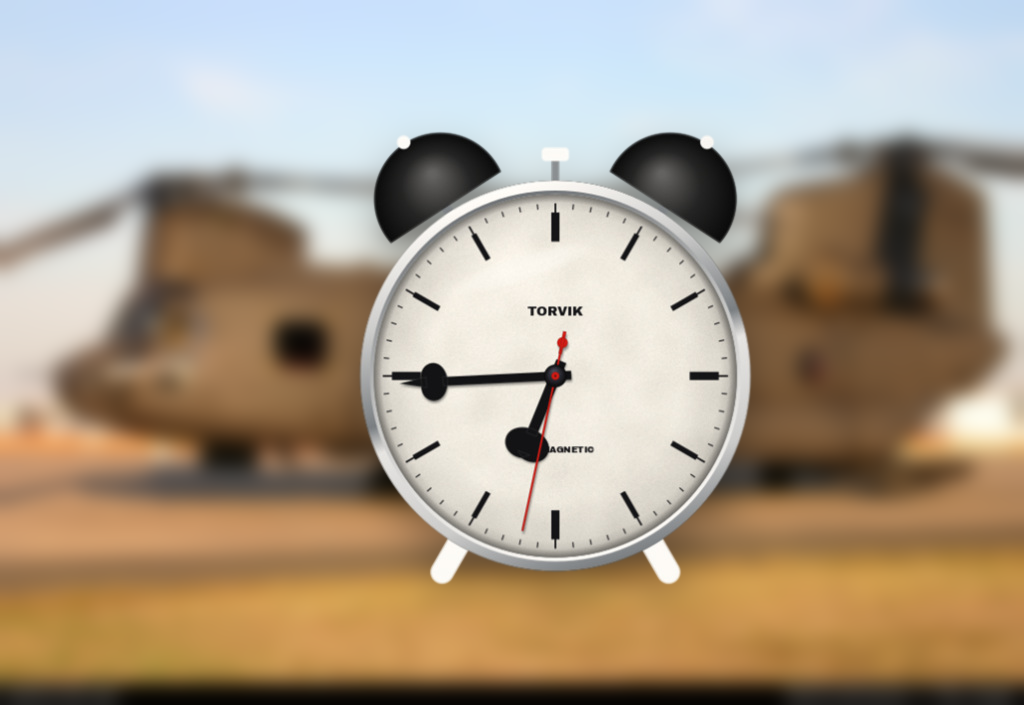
6 h 44 min 32 s
